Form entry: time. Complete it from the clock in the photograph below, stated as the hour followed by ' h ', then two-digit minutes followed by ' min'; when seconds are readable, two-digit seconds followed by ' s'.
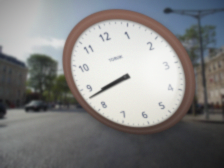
8 h 43 min
